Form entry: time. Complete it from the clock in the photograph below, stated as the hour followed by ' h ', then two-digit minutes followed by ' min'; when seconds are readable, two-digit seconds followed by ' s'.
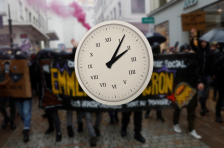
2 h 06 min
